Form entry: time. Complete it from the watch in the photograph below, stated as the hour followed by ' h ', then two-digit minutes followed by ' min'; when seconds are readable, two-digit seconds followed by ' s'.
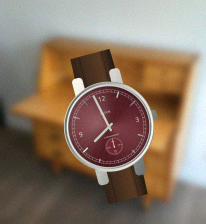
7 h 58 min
